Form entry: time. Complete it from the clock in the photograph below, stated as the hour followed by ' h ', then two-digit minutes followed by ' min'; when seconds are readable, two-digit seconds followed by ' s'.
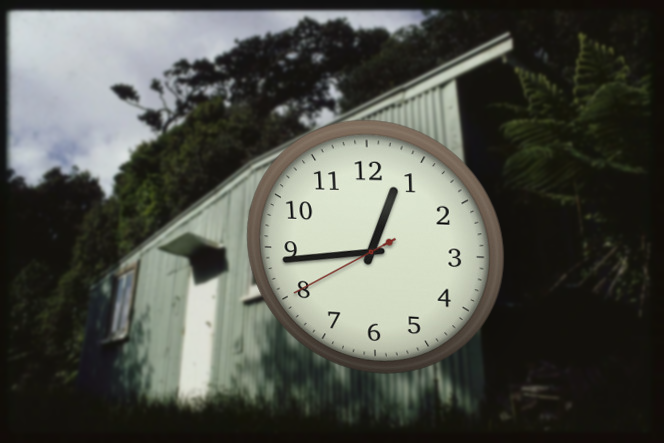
12 h 43 min 40 s
